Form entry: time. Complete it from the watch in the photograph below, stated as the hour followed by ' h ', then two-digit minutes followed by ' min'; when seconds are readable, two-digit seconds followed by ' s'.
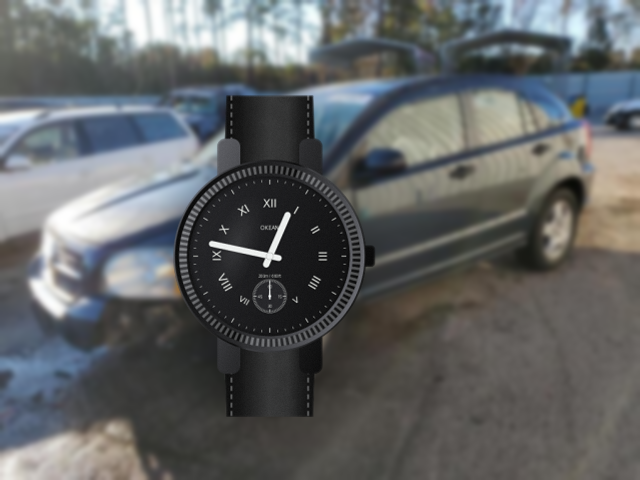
12 h 47 min
